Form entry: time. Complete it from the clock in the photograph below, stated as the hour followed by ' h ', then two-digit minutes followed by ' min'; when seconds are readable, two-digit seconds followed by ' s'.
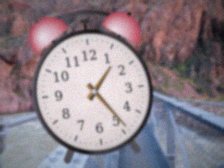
1 h 24 min
